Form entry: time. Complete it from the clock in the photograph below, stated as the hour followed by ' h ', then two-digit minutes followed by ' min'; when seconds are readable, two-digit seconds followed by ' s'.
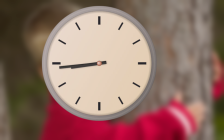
8 h 44 min
